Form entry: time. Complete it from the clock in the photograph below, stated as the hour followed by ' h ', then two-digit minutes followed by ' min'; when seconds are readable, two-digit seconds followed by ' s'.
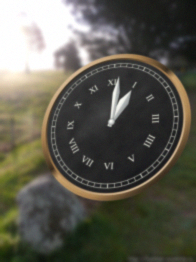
1 h 01 min
